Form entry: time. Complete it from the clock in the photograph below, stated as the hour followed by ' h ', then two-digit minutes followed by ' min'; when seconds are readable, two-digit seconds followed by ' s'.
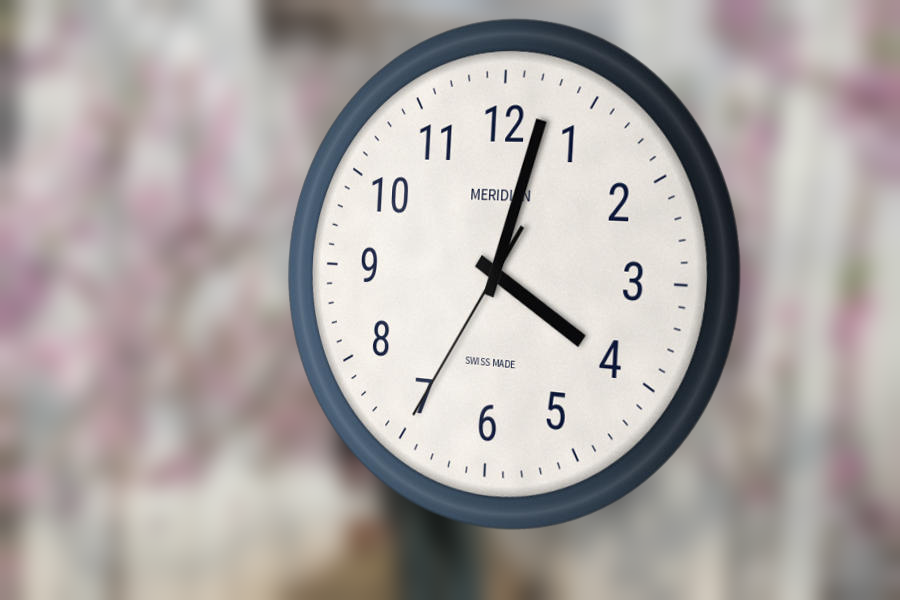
4 h 02 min 35 s
